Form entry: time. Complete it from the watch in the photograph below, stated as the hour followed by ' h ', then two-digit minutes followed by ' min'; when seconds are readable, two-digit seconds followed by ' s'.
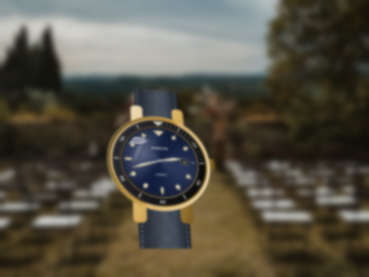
2 h 42 min
